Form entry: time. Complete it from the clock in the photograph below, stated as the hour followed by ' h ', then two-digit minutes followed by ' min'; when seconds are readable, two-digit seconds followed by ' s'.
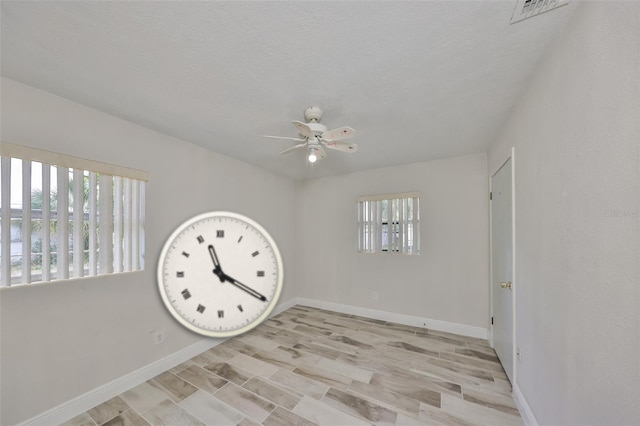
11 h 20 min
